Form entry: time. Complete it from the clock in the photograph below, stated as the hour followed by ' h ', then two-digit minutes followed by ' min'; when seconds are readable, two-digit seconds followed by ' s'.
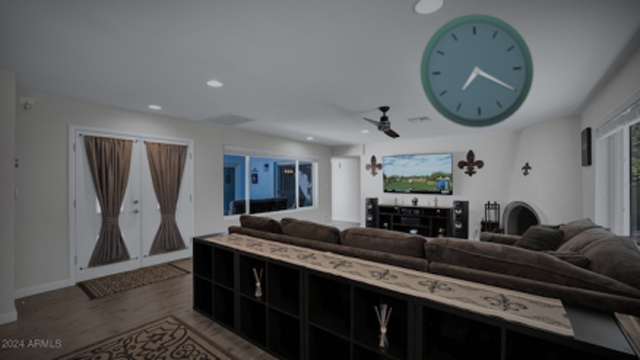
7 h 20 min
